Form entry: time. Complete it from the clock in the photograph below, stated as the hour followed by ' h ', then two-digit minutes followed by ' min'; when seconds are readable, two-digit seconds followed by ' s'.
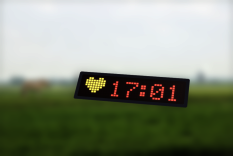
17 h 01 min
